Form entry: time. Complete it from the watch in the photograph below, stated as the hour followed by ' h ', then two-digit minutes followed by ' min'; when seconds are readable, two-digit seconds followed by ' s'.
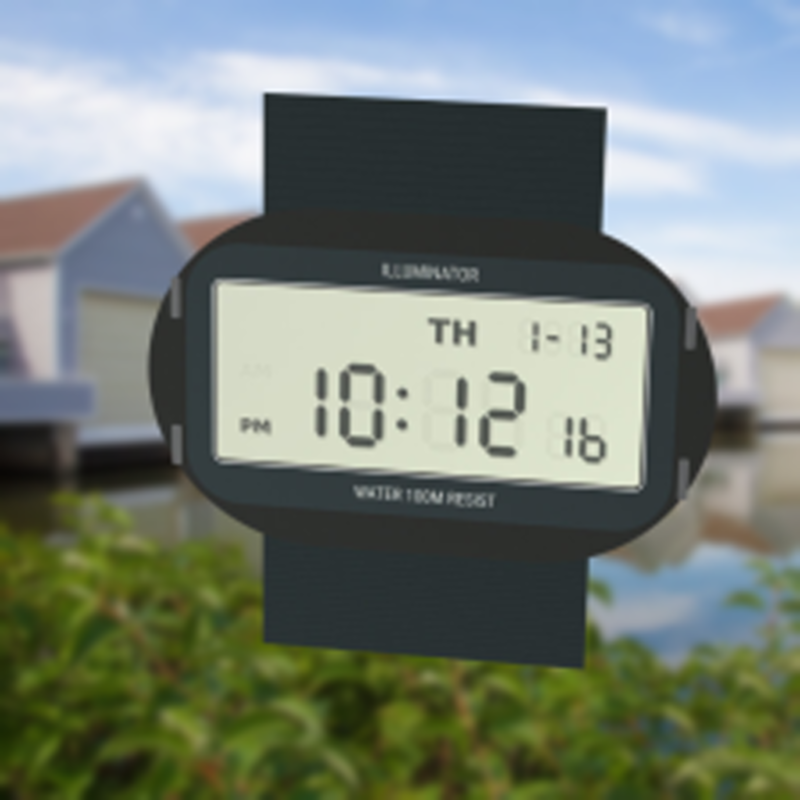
10 h 12 min 16 s
